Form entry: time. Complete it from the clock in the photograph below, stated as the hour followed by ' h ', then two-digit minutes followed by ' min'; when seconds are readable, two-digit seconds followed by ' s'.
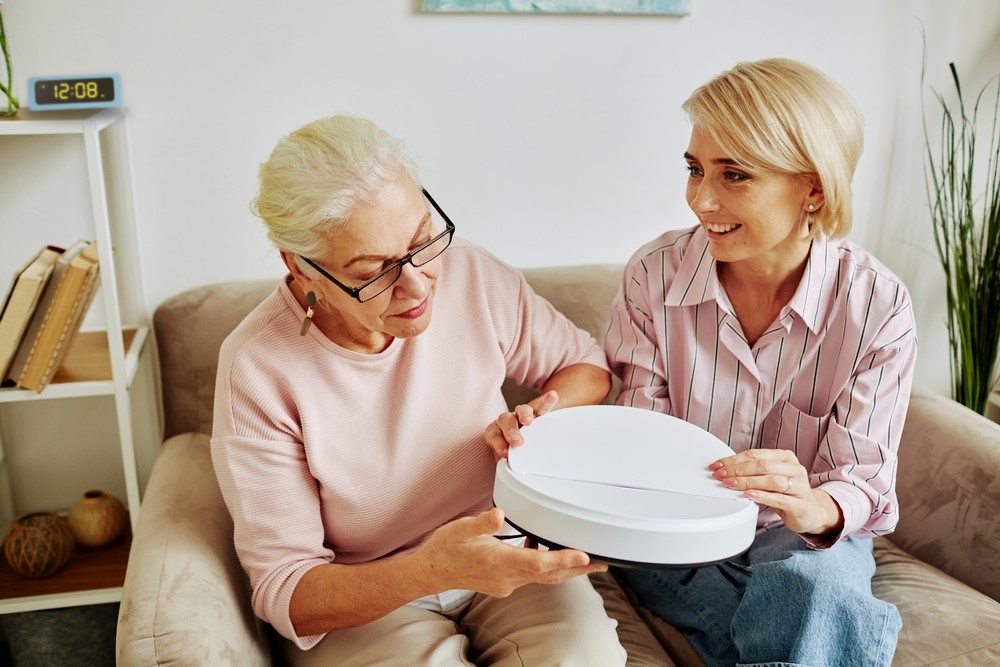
12 h 08 min
